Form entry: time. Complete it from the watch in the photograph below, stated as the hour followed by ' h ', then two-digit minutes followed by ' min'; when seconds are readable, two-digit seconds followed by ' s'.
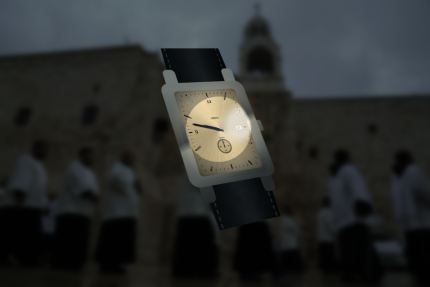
9 h 48 min
